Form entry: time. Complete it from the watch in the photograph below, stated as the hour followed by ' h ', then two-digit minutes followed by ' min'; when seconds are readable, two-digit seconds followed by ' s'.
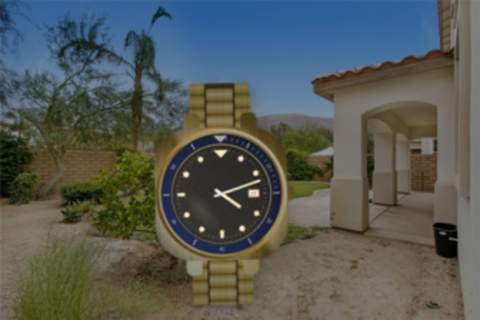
4 h 12 min
